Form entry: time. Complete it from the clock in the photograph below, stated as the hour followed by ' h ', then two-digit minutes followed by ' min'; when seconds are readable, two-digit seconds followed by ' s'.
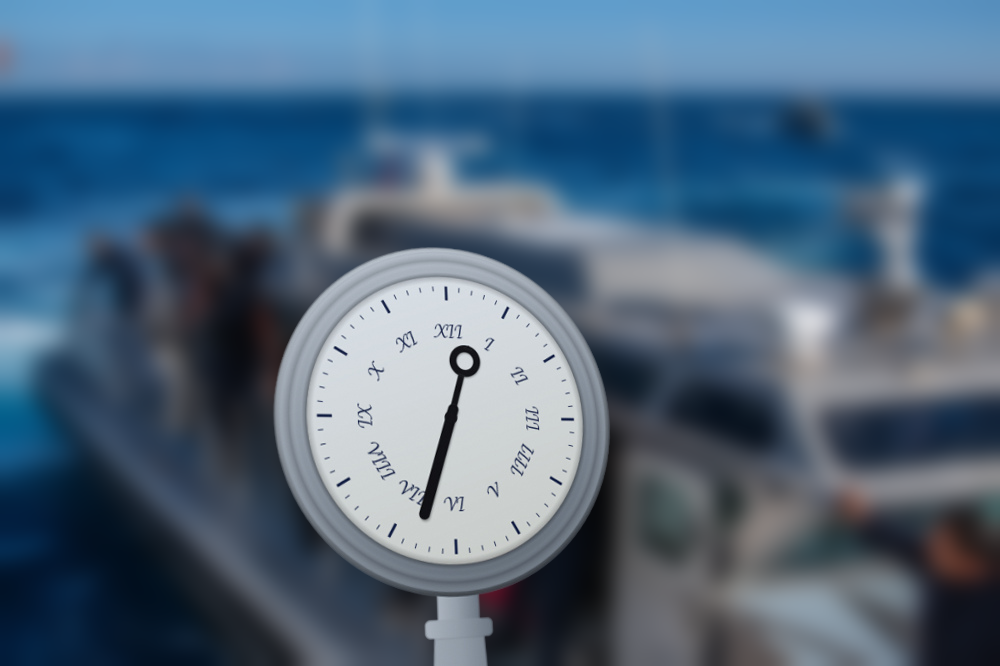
12 h 33 min
